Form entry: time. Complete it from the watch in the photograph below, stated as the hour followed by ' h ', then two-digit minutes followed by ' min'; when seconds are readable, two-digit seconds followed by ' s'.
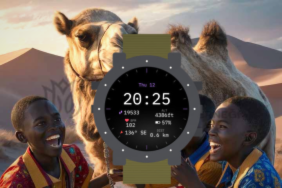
20 h 25 min
